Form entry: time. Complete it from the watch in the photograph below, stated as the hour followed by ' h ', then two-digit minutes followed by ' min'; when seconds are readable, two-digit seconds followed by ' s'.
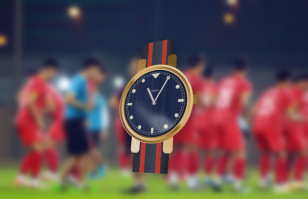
11 h 05 min
